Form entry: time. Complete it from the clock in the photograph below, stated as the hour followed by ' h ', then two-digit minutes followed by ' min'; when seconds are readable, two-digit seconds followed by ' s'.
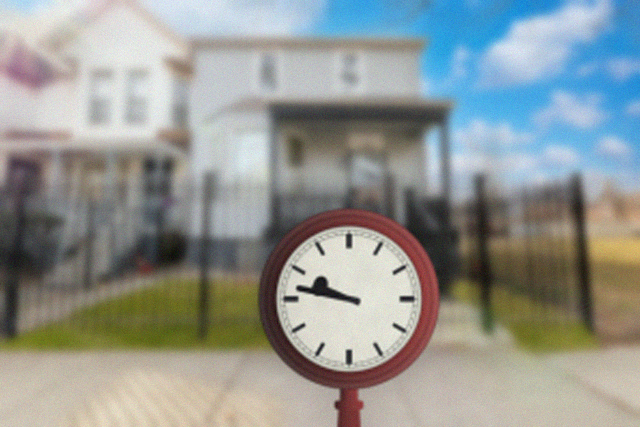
9 h 47 min
